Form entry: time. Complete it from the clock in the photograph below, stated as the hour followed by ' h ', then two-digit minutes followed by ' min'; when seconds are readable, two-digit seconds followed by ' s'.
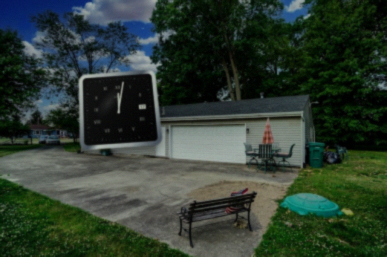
12 h 02 min
